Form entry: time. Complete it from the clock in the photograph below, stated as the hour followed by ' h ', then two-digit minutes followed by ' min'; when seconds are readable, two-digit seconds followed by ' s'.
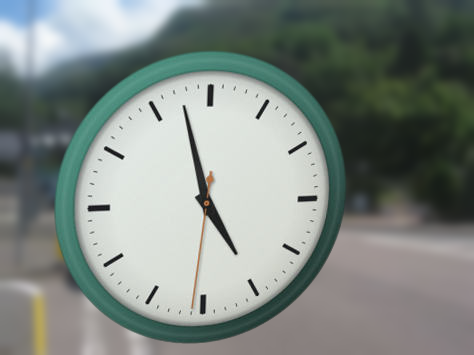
4 h 57 min 31 s
